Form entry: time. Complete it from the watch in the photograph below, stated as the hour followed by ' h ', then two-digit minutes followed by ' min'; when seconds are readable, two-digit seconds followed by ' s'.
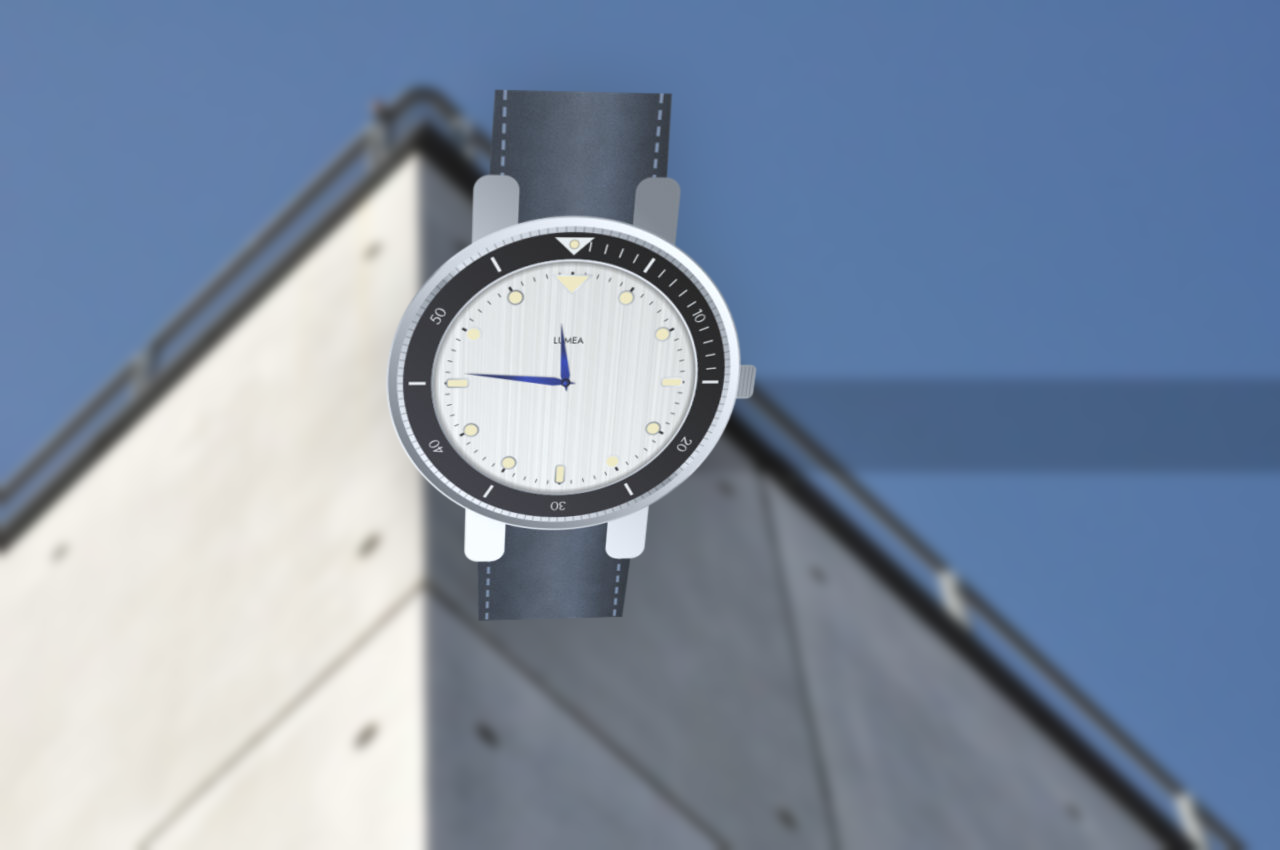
11 h 46 min
